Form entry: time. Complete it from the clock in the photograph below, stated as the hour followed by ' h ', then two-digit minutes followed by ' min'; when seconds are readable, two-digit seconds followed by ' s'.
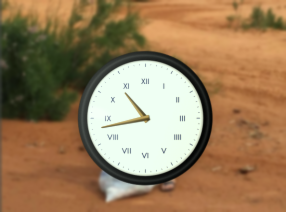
10 h 43 min
